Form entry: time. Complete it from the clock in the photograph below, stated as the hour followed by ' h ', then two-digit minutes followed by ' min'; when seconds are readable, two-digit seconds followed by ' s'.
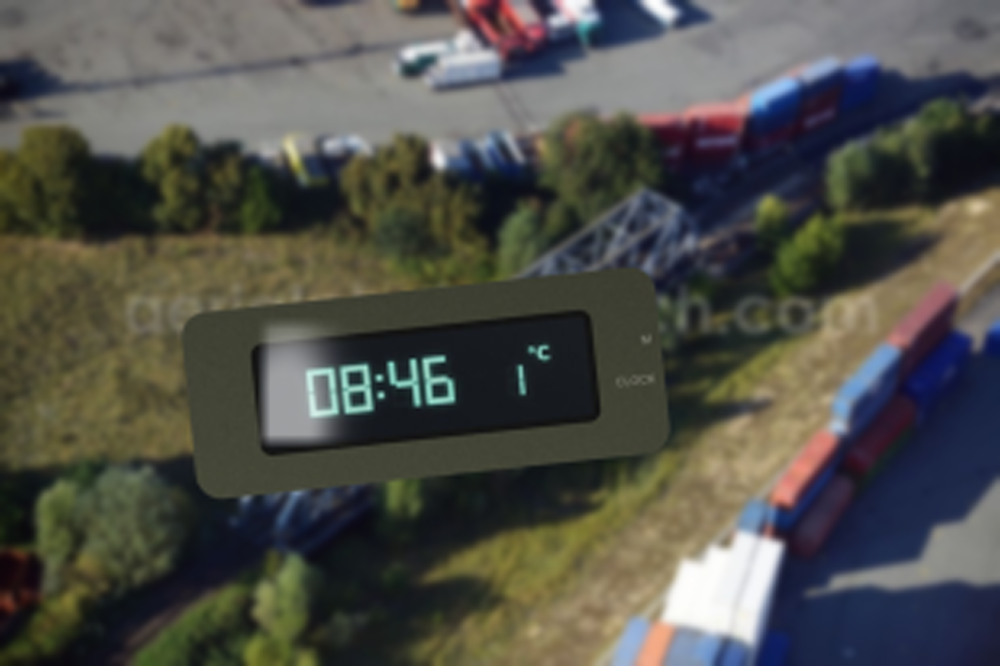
8 h 46 min
